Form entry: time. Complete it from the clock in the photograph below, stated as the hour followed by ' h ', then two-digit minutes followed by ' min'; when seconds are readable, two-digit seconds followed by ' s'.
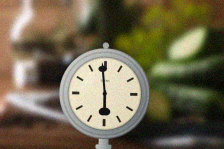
5 h 59 min
